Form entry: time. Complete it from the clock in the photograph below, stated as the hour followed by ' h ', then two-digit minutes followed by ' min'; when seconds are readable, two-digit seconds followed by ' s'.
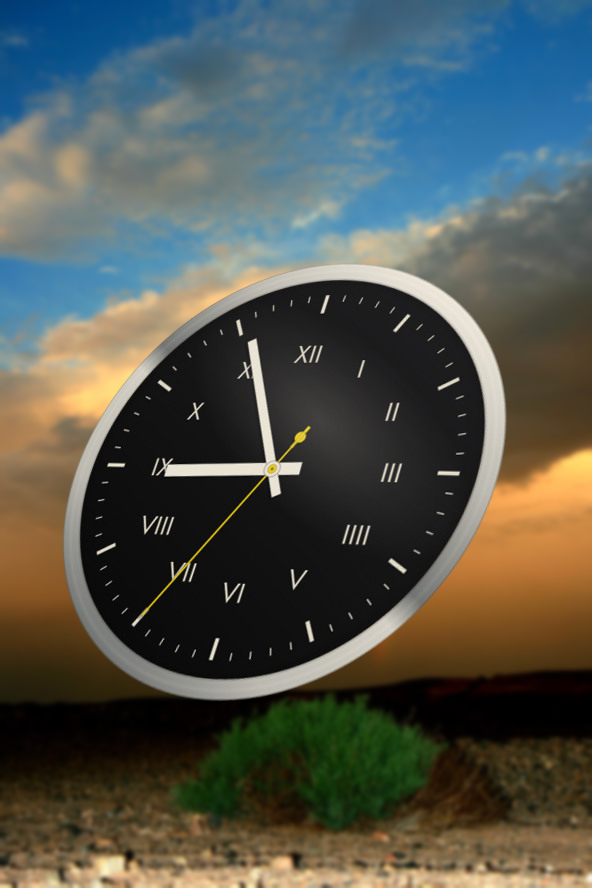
8 h 55 min 35 s
